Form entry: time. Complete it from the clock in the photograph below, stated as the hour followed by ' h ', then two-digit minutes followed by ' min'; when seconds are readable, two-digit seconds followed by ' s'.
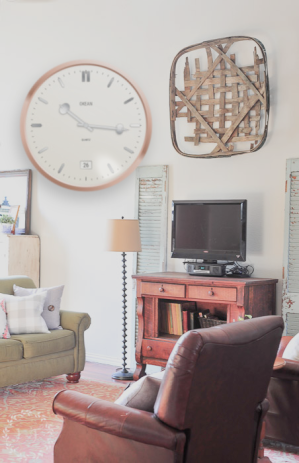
10 h 16 min
